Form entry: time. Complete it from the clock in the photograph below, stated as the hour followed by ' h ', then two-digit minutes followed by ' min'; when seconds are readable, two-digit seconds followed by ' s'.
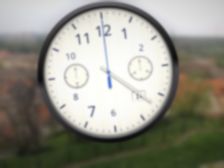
4 h 22 min
